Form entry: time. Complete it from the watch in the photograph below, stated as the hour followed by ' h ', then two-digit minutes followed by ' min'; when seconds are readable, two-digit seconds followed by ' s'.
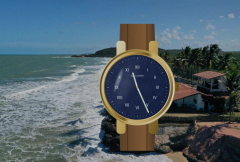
11 h 26 min
